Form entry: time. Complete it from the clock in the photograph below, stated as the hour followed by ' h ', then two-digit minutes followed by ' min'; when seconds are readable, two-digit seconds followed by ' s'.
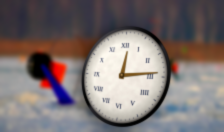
12 h 14 min
